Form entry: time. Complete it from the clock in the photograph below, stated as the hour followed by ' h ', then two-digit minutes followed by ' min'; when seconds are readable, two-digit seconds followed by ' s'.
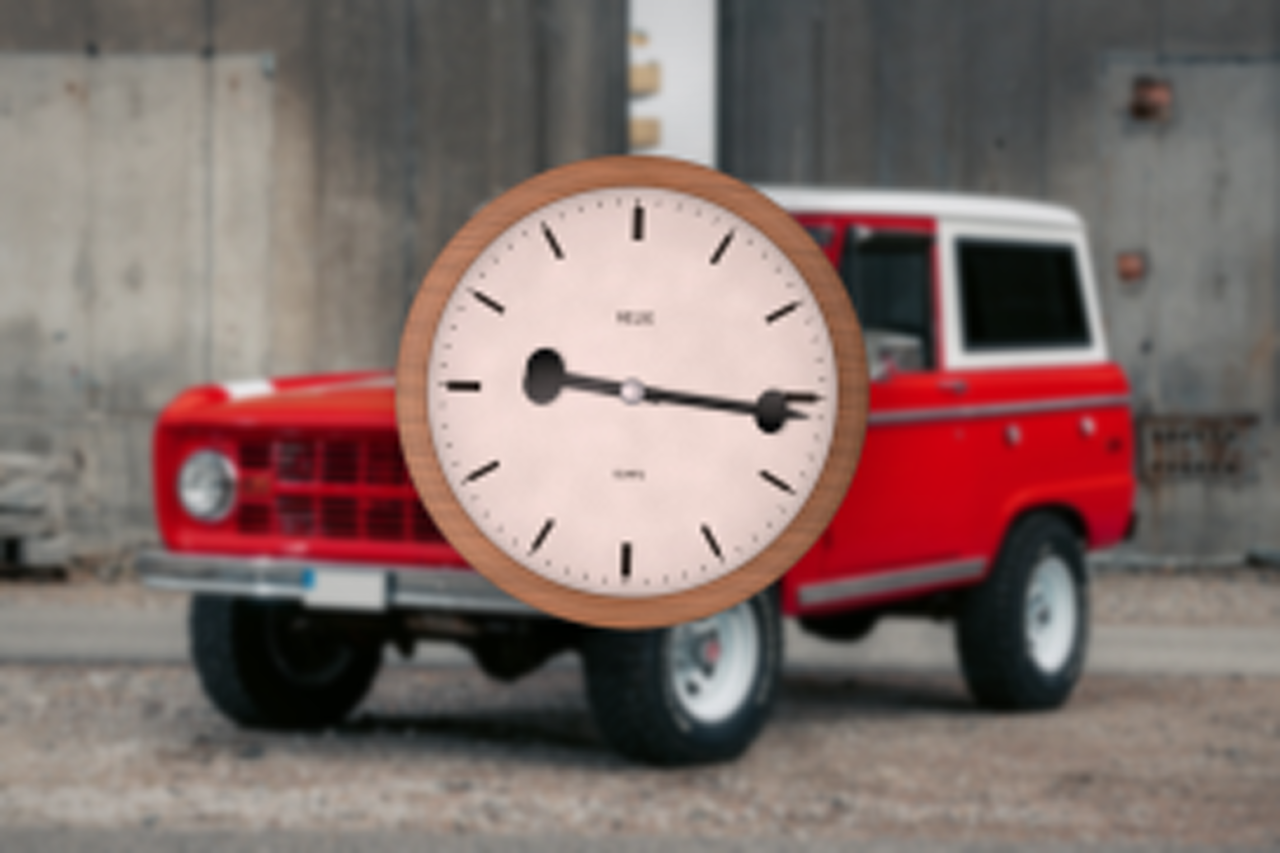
9 h 16 min
